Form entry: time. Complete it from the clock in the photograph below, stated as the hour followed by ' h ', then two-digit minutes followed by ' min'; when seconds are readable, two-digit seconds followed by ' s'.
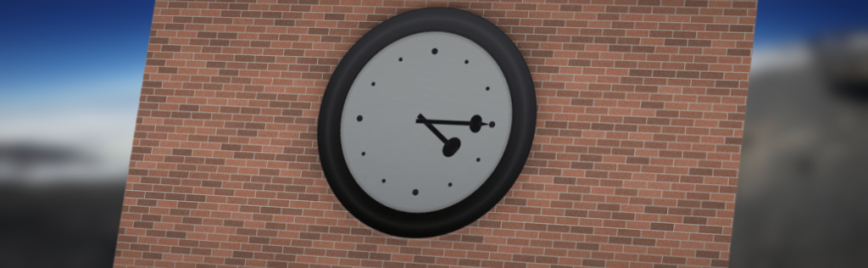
4 h 15 min
